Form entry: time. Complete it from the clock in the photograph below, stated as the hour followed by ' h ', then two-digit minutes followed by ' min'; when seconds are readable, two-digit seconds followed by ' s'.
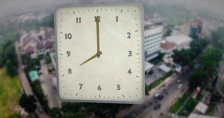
8 h 00 min
